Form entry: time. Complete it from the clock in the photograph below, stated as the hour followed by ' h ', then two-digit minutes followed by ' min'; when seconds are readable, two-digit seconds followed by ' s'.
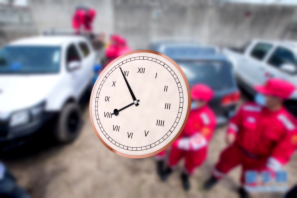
7 h 54 min
